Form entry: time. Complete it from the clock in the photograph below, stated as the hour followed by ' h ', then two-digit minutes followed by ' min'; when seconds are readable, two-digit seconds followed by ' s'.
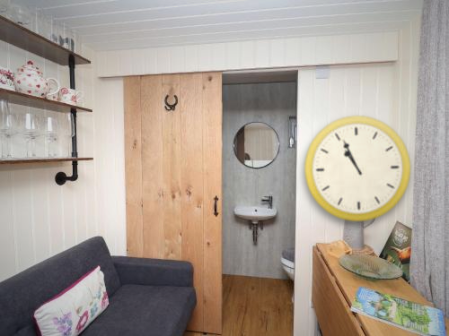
10 h 56 min
